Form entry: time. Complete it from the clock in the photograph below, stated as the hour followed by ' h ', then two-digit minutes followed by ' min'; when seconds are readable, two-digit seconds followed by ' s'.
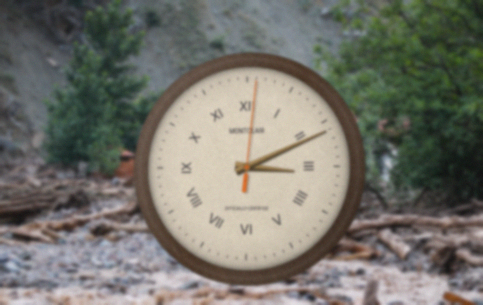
3 h 11 min 01 s
